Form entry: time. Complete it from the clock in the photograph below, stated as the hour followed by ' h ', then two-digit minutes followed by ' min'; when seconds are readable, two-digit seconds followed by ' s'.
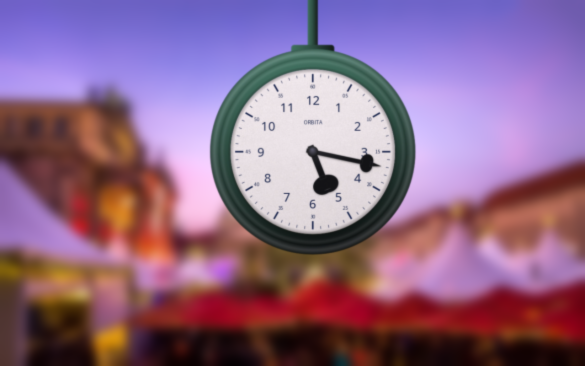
5 h 17 min
